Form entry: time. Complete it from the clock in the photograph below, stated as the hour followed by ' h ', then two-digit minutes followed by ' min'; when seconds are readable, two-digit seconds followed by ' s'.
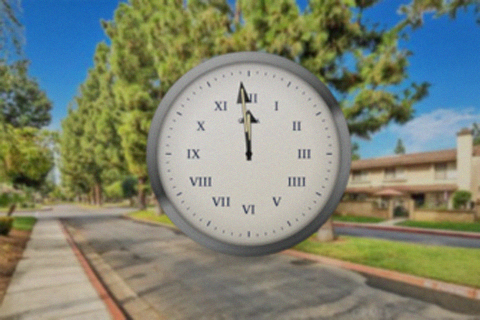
11 h 59 min
